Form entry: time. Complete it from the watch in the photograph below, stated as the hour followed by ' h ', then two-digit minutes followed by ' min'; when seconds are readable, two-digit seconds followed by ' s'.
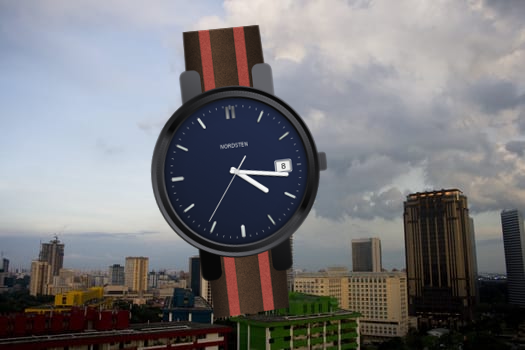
4 h 16 min 36 s
